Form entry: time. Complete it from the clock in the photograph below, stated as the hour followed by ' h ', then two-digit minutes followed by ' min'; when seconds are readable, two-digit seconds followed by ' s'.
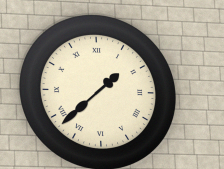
1 h 38 min
